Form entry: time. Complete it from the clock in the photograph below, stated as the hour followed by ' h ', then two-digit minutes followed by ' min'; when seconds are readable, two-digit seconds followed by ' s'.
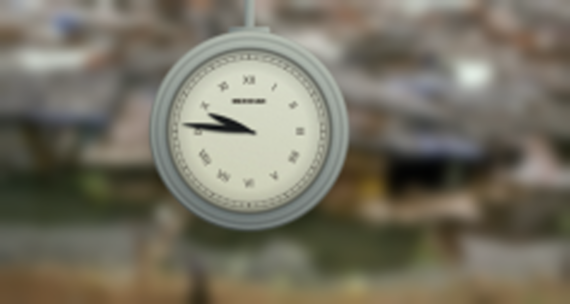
9 h 46 min
